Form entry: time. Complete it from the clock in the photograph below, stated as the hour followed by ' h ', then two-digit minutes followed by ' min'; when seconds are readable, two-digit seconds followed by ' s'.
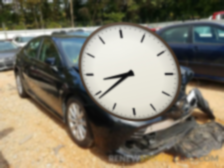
8 h 39 min
